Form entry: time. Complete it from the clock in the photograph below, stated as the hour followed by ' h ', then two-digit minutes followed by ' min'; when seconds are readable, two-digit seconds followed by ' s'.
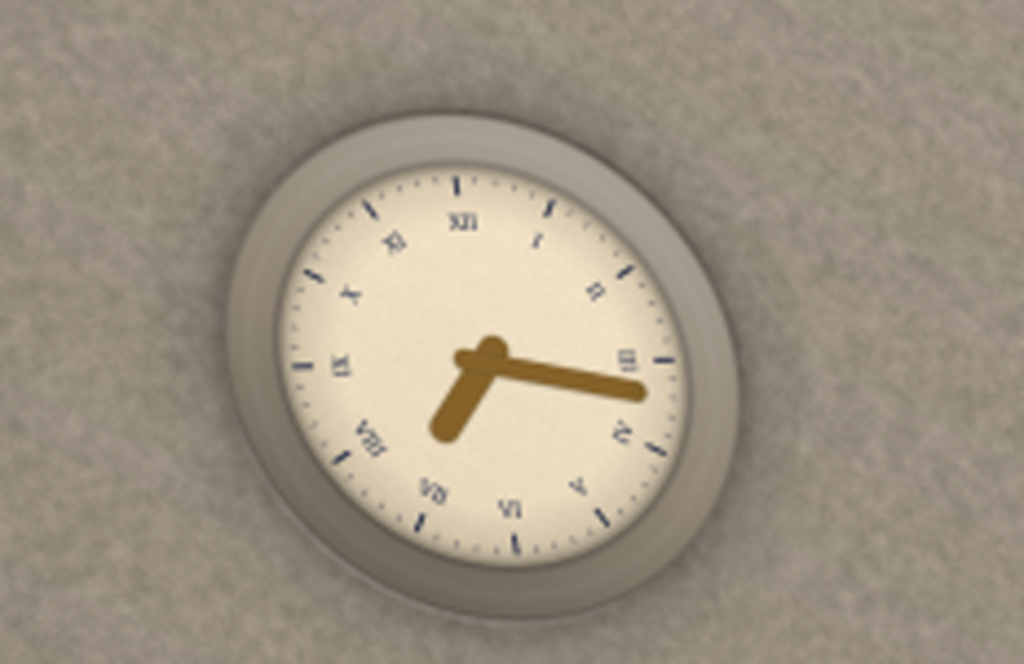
7 h 17 min
